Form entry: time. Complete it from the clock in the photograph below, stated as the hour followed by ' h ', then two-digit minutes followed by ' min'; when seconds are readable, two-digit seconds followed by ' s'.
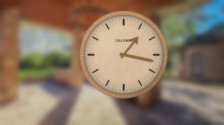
1 h 17 min
